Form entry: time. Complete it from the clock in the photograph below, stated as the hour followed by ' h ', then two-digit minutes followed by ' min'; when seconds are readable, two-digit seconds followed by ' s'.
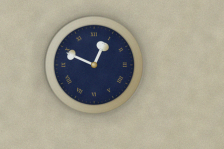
12 h 49 min
